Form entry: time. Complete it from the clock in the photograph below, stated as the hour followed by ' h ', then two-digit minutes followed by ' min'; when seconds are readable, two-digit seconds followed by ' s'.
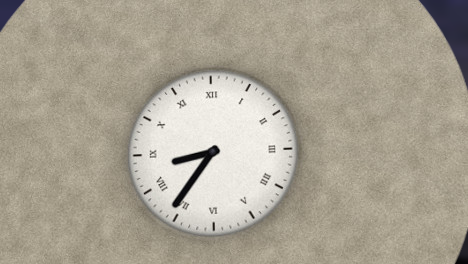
8 h 36 min
